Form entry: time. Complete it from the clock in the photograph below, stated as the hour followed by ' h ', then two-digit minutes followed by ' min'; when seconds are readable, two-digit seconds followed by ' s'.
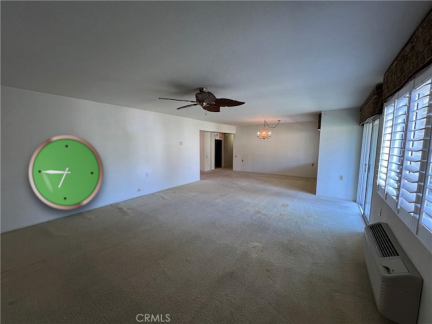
6 h 45 min
